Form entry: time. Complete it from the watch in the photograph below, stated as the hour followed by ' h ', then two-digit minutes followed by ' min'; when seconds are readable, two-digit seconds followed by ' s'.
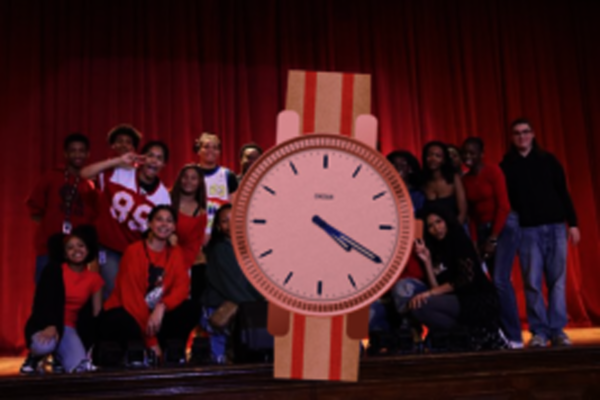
4 h 20 min
